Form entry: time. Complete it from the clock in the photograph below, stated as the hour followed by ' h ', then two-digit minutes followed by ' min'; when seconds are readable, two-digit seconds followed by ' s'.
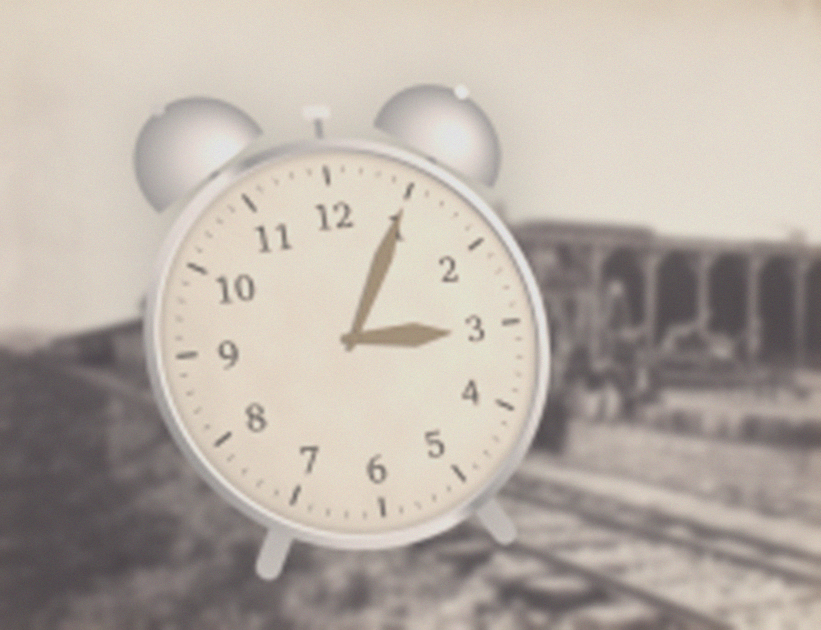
3 h 05 min
